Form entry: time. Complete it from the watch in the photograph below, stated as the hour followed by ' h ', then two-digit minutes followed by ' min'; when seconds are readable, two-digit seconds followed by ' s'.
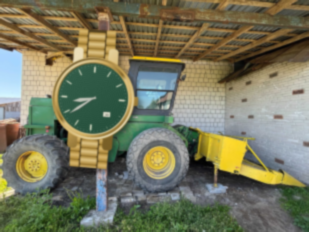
8 h 39 min
